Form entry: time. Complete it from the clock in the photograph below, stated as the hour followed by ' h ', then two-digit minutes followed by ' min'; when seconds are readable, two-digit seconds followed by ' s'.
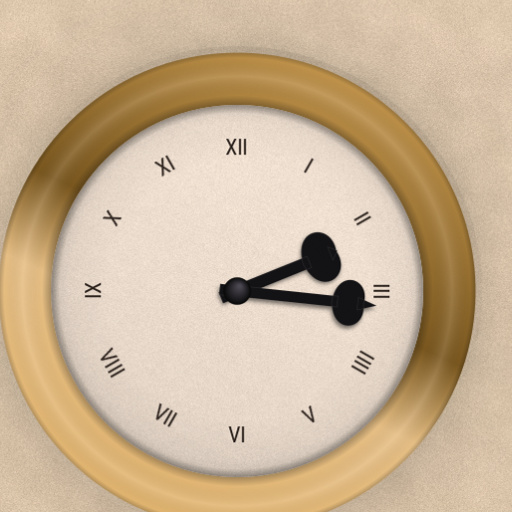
2 h 16 min
